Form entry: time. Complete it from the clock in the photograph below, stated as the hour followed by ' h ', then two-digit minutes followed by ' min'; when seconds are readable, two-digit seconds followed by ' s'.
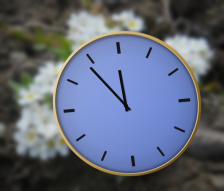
11 h 54 min
